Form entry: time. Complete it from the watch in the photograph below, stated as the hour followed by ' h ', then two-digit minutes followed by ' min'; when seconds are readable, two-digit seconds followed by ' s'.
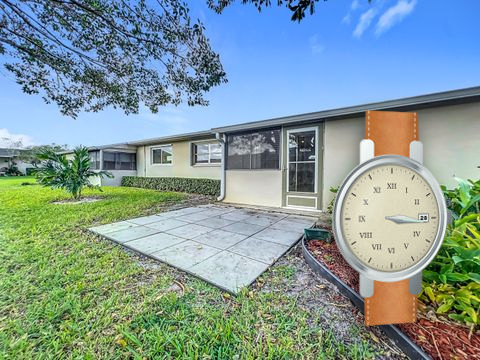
3 h 16 min
